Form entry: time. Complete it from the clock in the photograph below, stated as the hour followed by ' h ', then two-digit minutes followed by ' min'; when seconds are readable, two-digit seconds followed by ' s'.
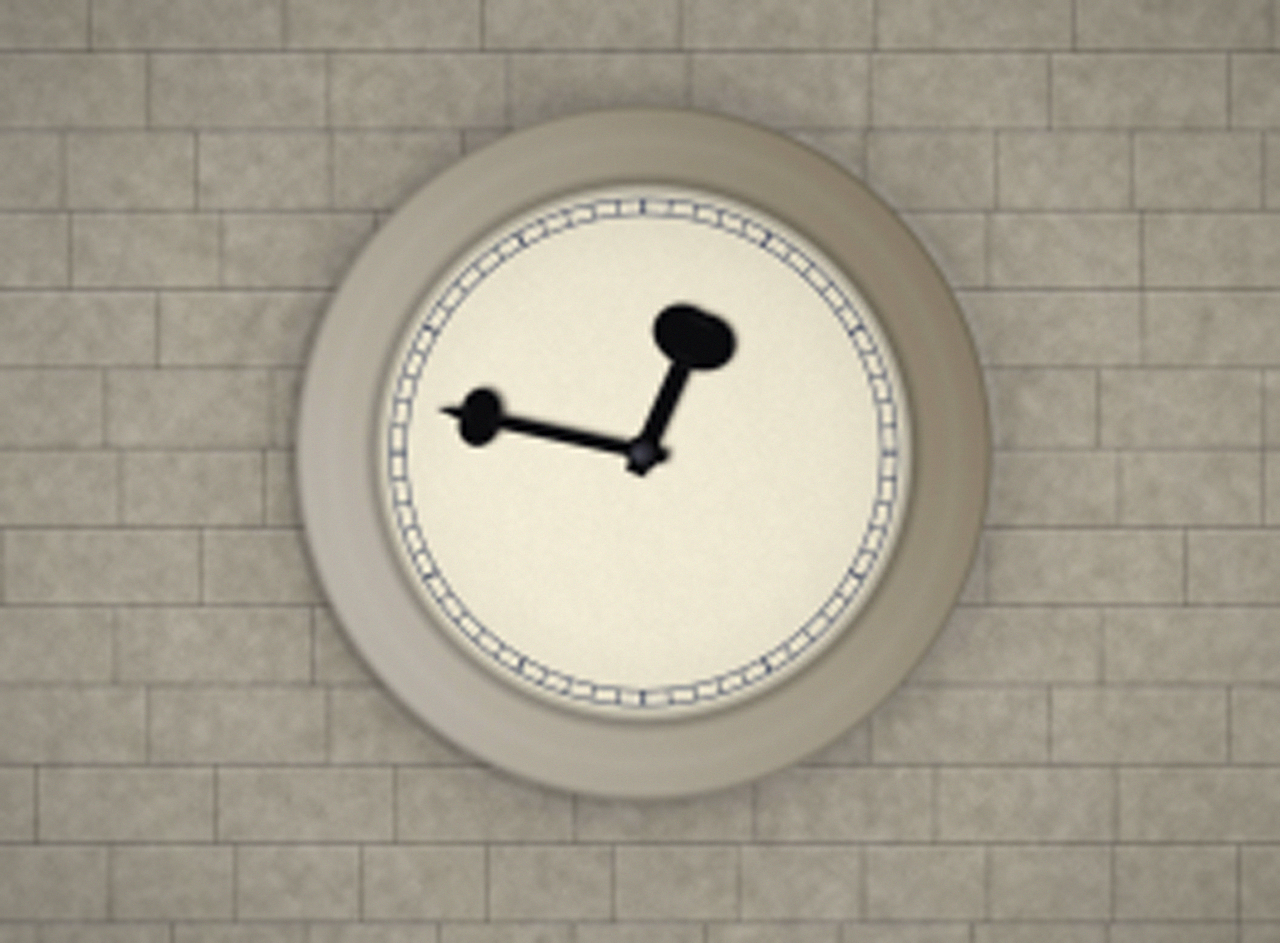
12 h 47 min
